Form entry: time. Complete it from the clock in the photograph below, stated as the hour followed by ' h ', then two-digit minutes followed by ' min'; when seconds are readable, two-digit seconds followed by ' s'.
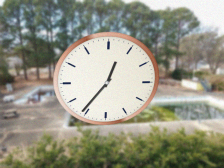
12 h 36 min
